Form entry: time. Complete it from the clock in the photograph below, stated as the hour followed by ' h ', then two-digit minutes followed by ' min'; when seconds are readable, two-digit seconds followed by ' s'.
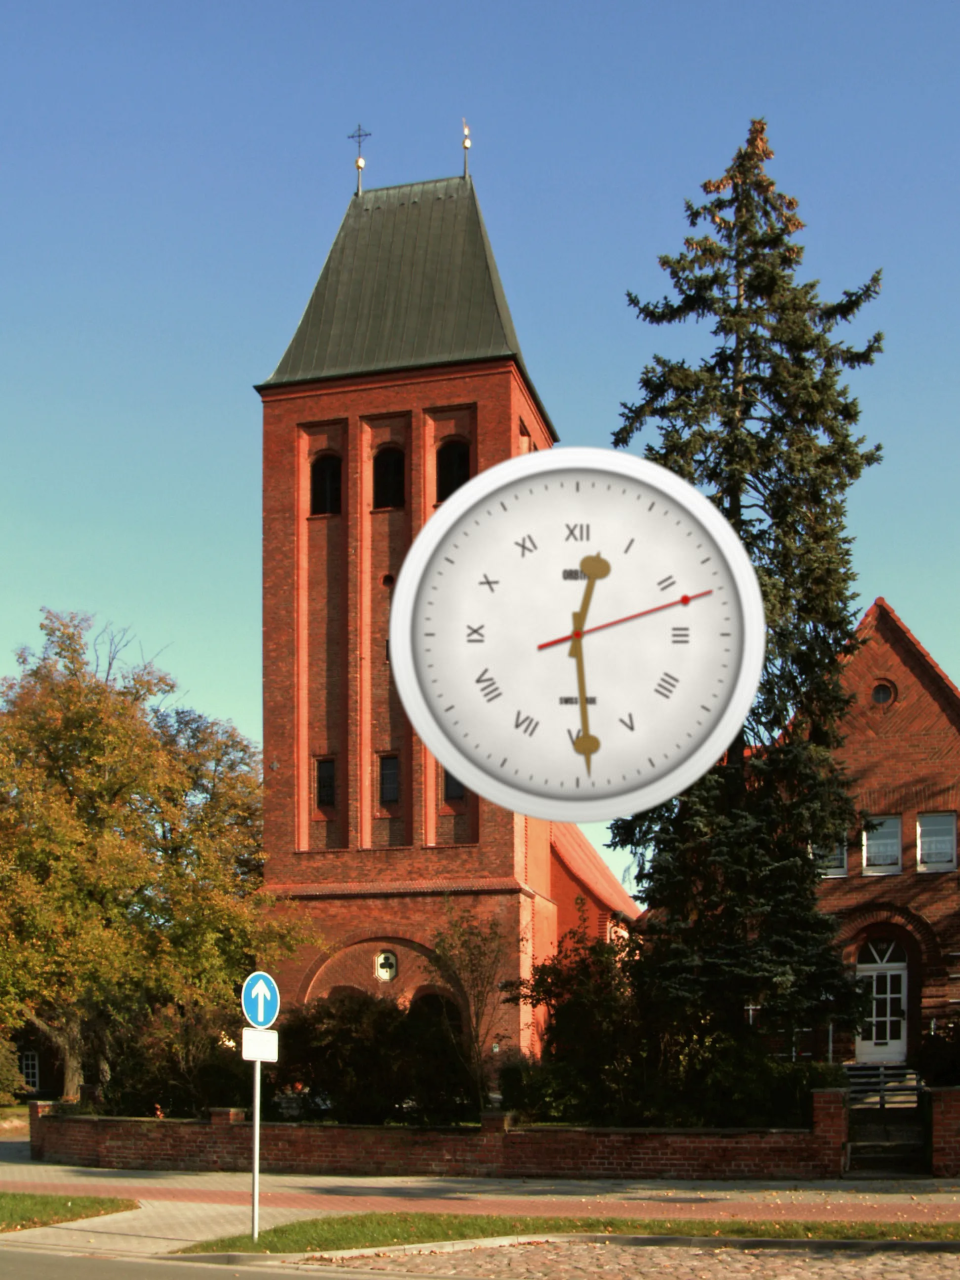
12 h 29 min 12 s
